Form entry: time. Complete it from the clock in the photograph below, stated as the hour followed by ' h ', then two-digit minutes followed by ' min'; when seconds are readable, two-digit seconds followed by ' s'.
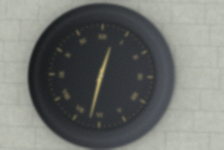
12 h 32 min
